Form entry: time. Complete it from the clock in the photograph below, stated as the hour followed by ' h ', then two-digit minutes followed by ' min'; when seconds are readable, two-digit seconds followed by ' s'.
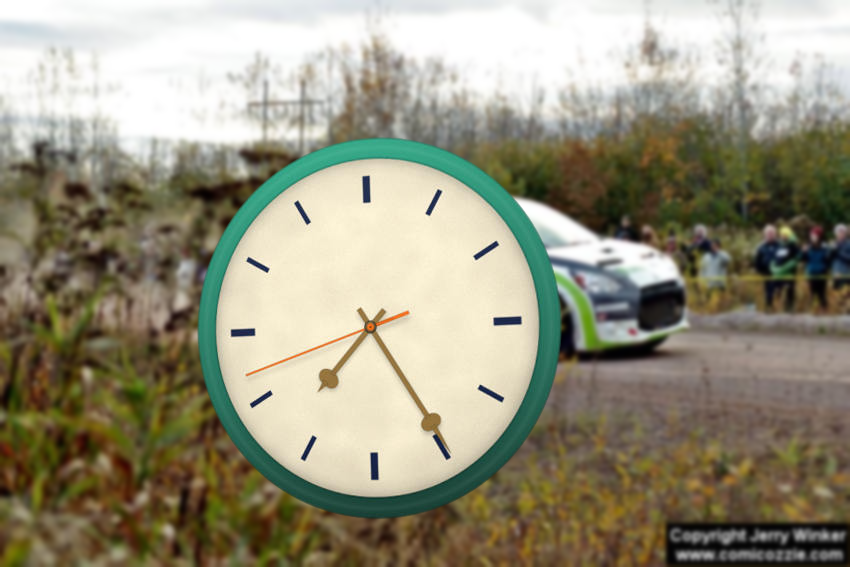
7 h 24 min 42 s
